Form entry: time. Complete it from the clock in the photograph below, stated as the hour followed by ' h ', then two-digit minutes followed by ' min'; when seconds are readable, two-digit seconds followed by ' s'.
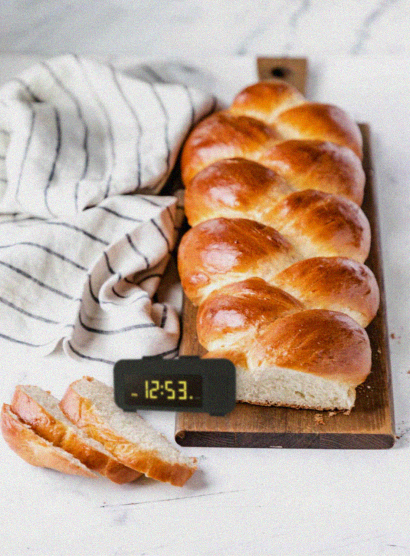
12 h 53 min
